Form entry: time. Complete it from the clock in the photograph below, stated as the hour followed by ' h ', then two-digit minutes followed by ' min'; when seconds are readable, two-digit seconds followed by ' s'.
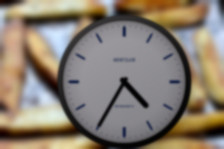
4 h 35 min
